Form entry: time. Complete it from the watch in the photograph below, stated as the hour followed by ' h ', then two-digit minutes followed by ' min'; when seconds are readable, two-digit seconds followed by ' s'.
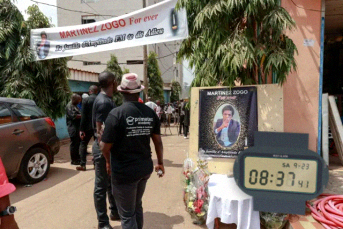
8 h 37 min 41 s
